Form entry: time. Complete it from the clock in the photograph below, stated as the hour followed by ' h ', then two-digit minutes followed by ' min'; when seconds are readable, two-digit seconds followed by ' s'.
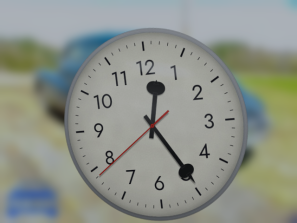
12 h 24 min 39 s
